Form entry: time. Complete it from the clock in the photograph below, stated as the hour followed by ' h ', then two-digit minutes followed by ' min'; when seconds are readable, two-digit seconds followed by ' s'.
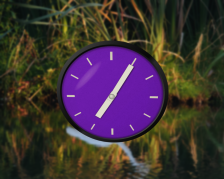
7 h 05 min
